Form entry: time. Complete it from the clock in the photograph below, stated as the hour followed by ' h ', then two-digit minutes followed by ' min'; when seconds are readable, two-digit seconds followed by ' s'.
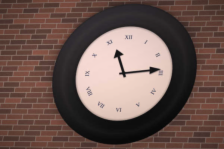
11 h 14 min
